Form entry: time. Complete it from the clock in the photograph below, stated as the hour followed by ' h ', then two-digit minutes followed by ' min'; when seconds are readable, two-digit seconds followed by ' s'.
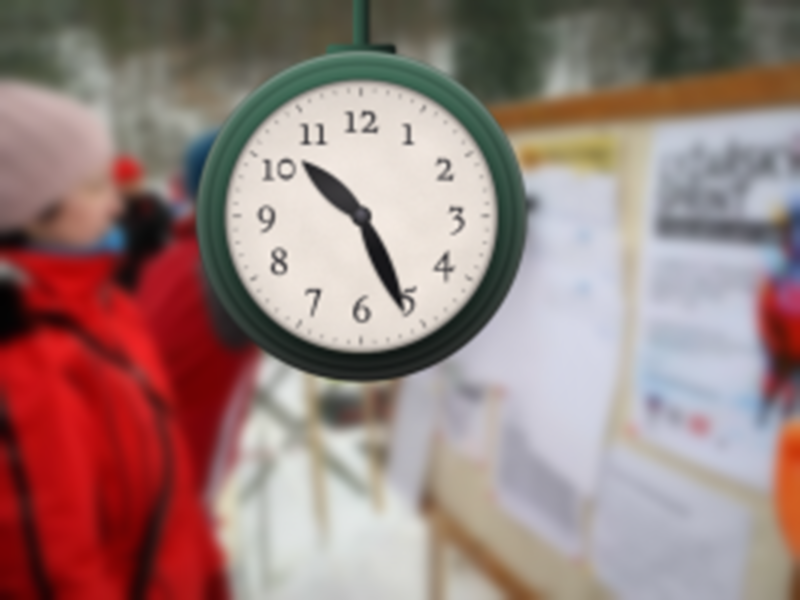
10 h 26 min
